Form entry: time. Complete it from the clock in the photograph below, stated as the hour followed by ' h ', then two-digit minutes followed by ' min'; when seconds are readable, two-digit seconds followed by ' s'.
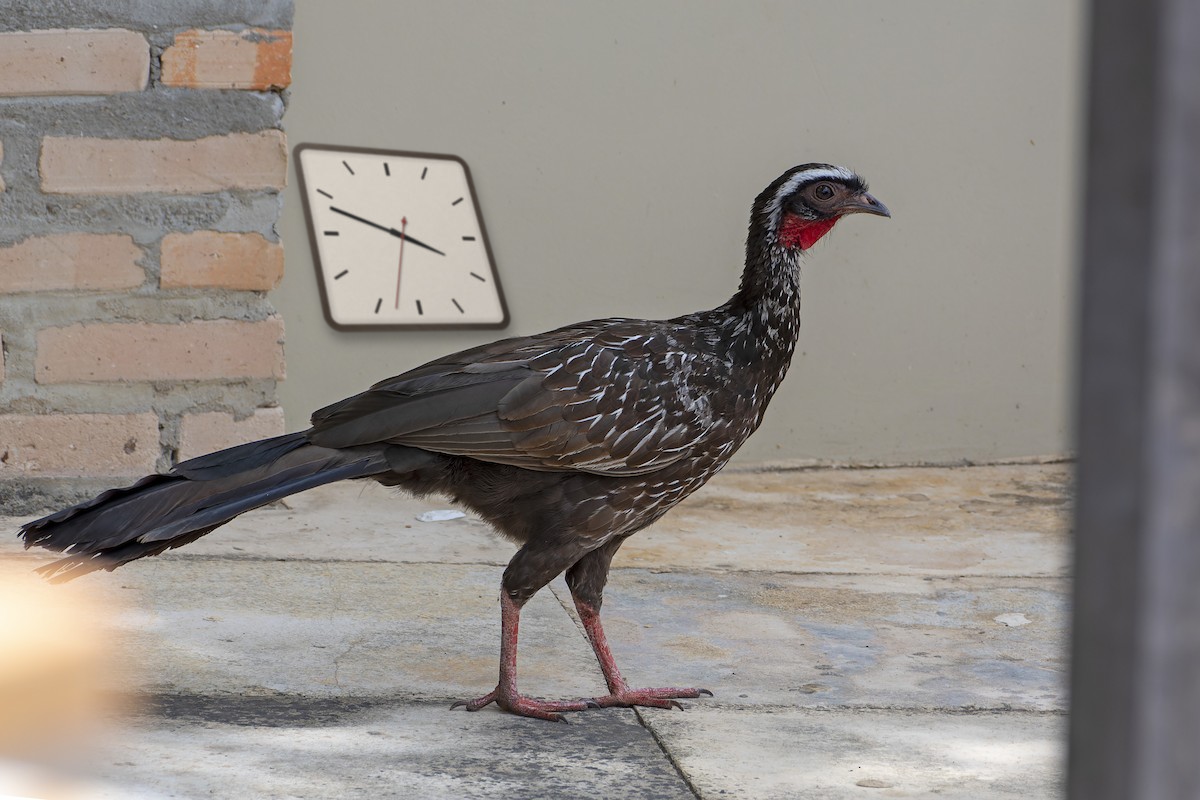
3 h 48 min 33 s
